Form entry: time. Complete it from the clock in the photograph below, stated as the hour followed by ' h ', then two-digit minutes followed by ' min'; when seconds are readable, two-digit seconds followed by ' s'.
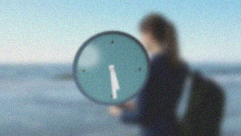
5 h 29 min
